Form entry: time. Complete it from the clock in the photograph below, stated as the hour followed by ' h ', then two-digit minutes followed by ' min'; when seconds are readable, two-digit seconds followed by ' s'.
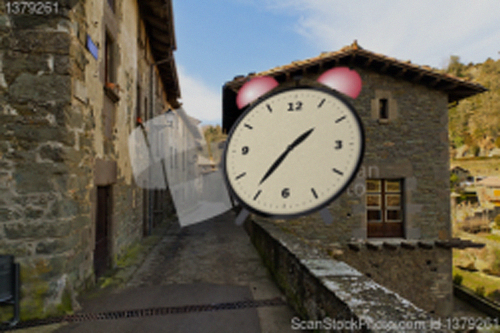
1 h 36 min
